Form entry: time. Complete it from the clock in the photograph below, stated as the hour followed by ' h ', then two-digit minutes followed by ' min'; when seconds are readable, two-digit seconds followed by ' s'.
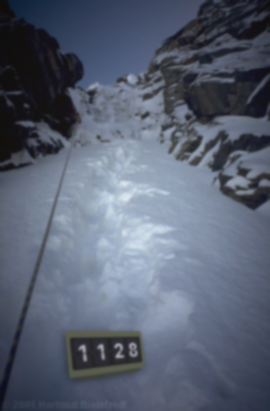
11 h 28 min
